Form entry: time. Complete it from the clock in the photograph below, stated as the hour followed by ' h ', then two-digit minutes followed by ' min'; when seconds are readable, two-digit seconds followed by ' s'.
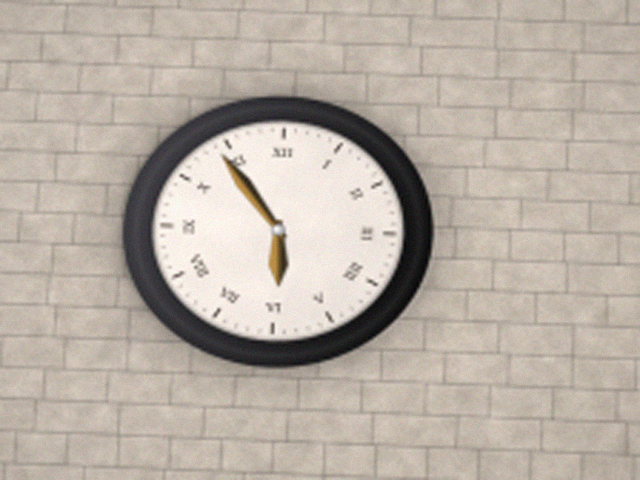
5 h 54 min
